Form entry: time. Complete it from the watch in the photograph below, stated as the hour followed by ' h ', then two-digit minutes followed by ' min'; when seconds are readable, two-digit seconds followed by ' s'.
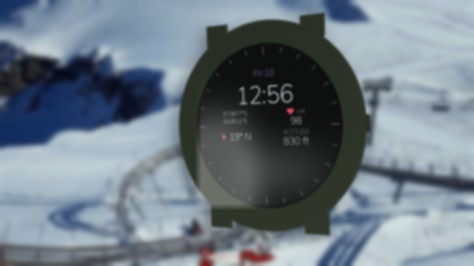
12 h 56 min
